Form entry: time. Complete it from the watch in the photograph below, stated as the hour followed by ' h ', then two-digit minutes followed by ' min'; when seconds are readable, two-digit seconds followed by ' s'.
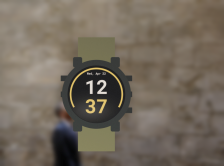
12 h 37 min
